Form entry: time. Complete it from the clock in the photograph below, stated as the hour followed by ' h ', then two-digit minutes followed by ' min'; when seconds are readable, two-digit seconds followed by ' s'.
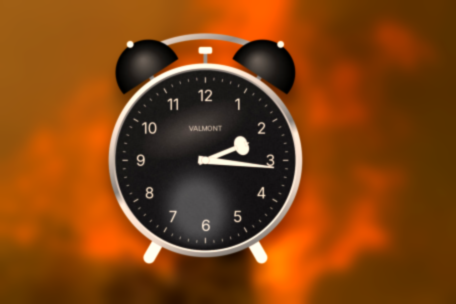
2 h 16 min
